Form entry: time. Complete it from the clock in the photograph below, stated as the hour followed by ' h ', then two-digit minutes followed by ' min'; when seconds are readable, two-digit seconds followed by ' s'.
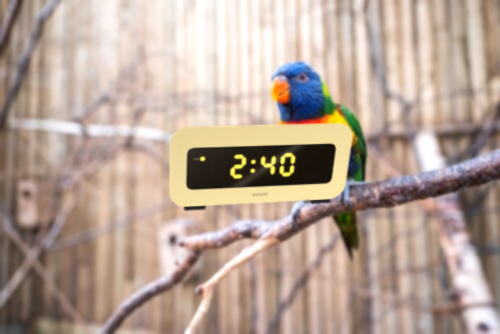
2 h 40 min
